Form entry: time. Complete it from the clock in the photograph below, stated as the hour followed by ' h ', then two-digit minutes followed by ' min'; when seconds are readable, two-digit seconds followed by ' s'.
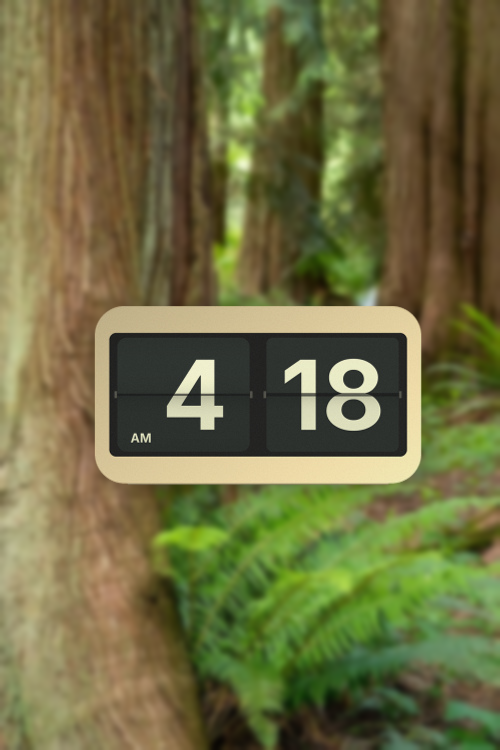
4 h 18 min
